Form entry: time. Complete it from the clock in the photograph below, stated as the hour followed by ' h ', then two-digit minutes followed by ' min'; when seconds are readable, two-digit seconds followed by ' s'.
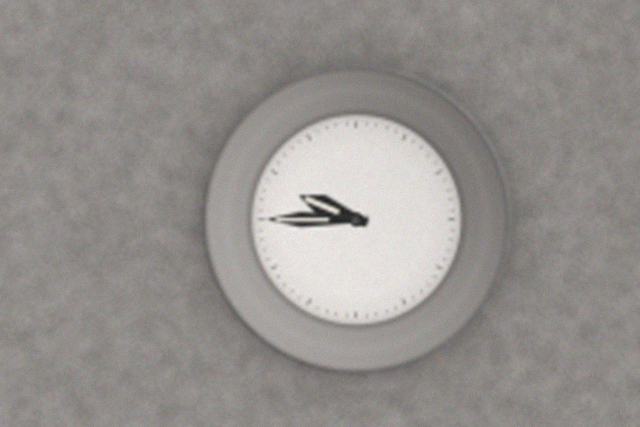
9 h 45 min
